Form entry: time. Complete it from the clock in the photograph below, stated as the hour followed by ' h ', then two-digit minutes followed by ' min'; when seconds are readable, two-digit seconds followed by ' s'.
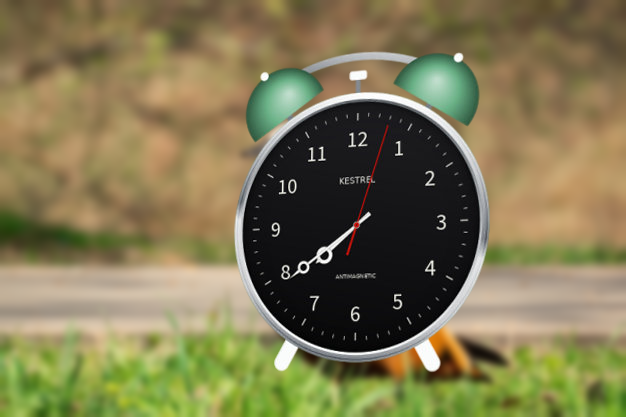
7 h 39 min 03 s
